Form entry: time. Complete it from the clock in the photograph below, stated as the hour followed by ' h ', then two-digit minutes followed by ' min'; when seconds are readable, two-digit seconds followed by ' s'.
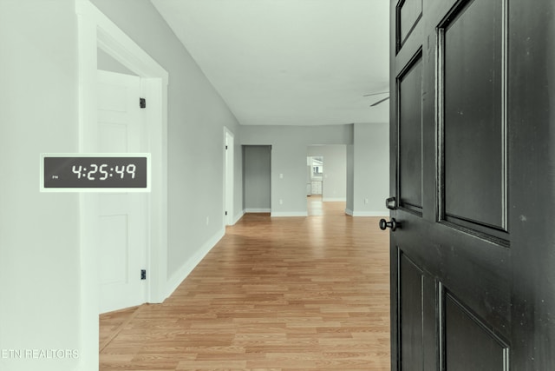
4 h 25 min 49 s
